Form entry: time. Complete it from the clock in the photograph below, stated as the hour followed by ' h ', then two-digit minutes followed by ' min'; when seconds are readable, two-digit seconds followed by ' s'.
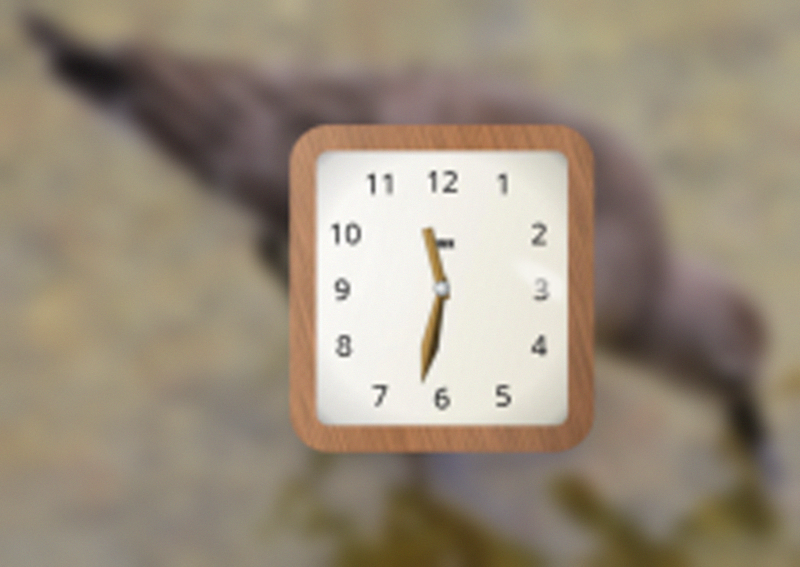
11 h 32 min
